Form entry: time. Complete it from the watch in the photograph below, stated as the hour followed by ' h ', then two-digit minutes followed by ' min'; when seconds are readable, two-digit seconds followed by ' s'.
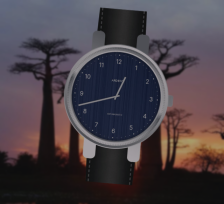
12 h 42 min
